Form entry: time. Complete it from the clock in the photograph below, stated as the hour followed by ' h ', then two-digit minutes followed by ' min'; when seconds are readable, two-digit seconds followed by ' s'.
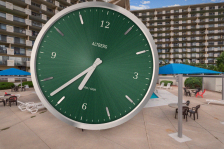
6 h 37 min
